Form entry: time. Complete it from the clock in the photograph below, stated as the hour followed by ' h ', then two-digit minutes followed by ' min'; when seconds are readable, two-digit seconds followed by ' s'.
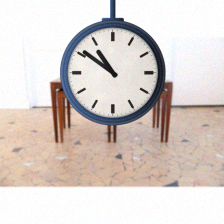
10 h 51 min
